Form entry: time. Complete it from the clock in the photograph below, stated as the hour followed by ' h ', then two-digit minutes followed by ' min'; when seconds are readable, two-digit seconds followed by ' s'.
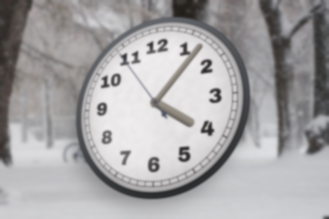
4 h 06 min 54 s
